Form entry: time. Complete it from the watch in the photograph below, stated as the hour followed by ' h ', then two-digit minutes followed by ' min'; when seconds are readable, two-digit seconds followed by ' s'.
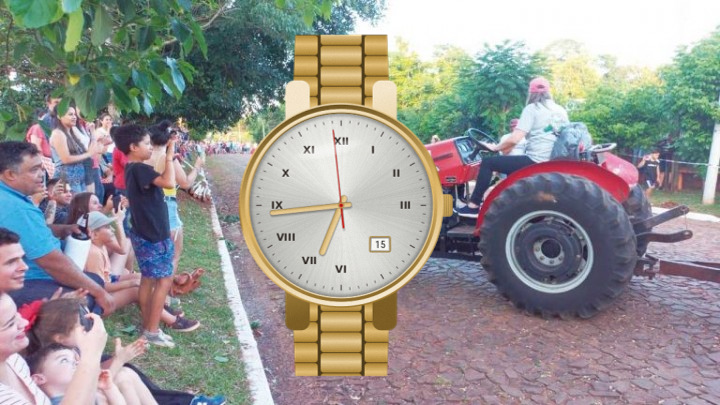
6 h 43 min 59 s
